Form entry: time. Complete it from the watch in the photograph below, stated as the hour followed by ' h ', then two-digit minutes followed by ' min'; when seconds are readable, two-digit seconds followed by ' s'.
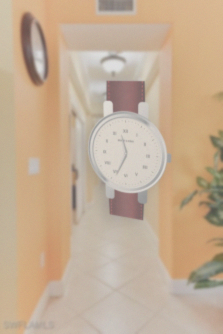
11 h 34 min
